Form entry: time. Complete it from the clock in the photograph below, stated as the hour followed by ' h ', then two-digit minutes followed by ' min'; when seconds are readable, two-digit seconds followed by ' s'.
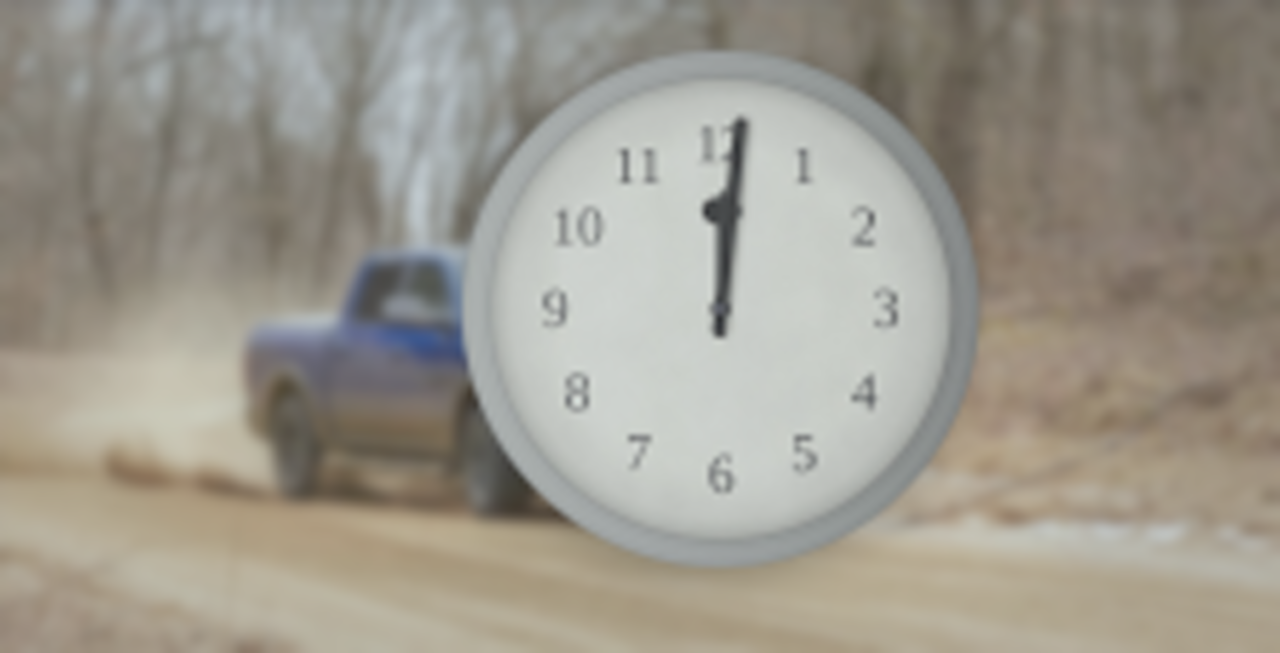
12 h 01 min
